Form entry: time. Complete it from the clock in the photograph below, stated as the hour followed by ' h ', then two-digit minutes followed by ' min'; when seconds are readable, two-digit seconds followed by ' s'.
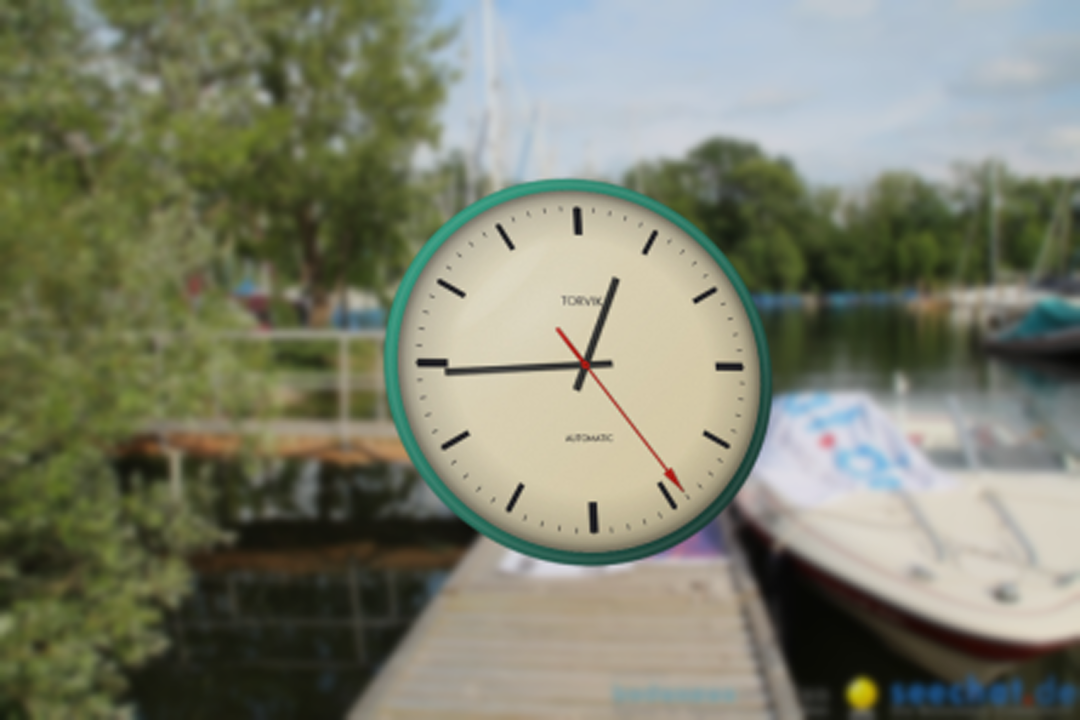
12 h 44 min 24 s
